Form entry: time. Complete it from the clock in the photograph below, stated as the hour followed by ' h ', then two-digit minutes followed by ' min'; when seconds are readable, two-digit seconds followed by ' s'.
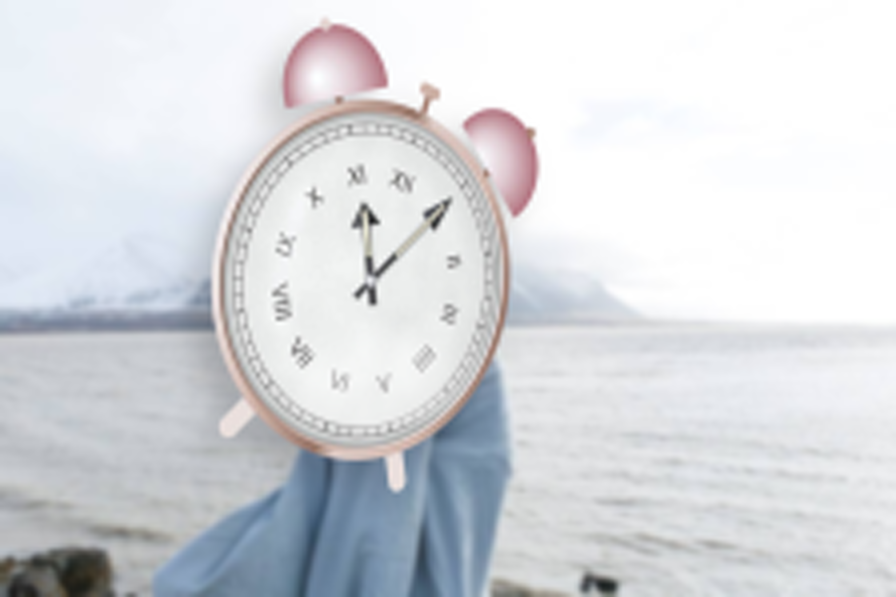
11 h 05 min
